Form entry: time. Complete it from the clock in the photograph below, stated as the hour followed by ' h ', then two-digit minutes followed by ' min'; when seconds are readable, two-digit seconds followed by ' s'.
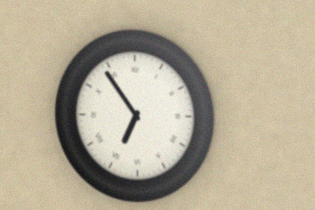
6 h 54 min
